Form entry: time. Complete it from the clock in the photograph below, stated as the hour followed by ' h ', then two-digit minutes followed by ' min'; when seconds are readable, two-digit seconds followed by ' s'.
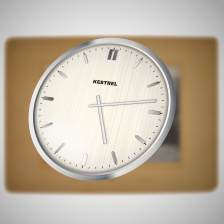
5 h 13 min
